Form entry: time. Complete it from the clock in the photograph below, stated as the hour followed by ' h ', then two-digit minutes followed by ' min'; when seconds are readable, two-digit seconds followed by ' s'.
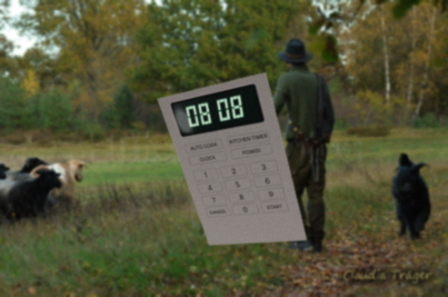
8 h 08 min
